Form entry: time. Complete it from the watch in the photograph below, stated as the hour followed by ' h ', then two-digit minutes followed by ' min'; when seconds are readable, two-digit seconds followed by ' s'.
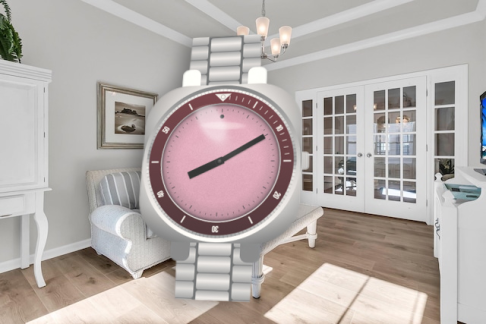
8 h 10 min
